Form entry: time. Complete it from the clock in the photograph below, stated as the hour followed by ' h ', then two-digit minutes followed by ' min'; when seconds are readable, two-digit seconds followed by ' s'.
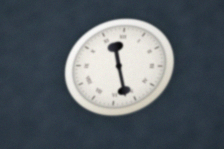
11 h 27 min
